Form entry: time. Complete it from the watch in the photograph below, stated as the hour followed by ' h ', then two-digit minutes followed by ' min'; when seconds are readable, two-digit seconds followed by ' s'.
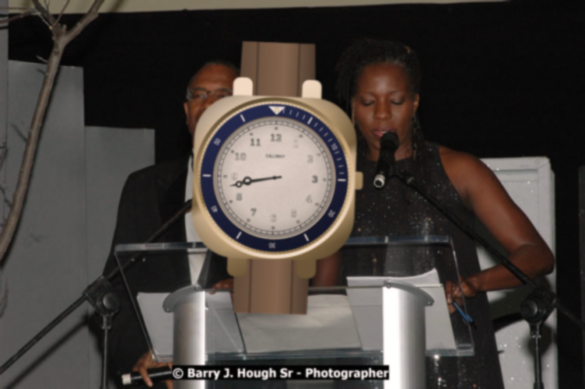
8 h 43 min
